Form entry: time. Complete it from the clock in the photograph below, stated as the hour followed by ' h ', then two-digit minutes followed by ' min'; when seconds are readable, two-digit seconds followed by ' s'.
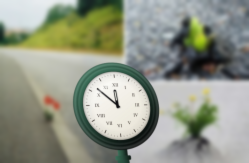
11 h 52 min
